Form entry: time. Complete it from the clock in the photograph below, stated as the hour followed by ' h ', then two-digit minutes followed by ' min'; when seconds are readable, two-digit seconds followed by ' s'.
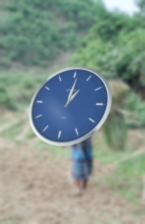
1 h 01 min
